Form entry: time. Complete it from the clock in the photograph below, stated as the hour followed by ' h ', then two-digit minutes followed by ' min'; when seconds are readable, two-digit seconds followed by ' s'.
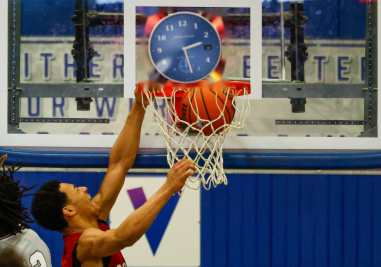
2 h 28 min
